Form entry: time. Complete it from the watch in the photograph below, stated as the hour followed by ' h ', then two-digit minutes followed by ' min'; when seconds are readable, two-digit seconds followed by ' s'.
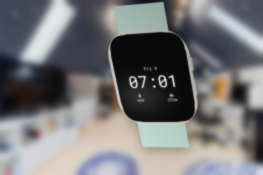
7 h 01 min
